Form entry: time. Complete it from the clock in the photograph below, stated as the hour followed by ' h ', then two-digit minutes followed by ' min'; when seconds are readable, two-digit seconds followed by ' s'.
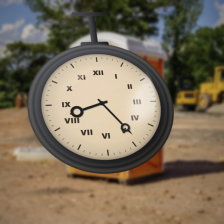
8 h 24 min
